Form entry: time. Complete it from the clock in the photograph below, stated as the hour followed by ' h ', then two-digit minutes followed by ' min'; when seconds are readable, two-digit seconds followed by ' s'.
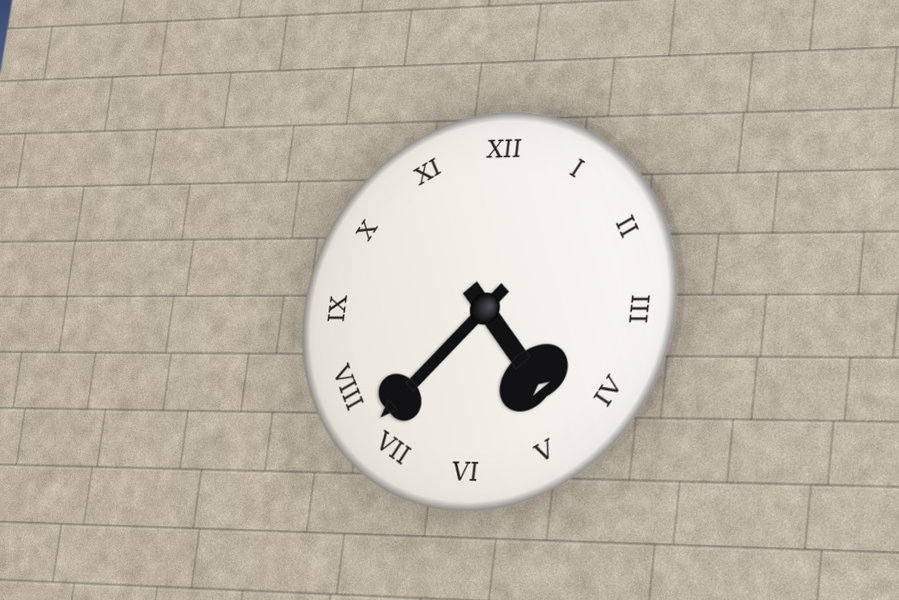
4 h 37 min
